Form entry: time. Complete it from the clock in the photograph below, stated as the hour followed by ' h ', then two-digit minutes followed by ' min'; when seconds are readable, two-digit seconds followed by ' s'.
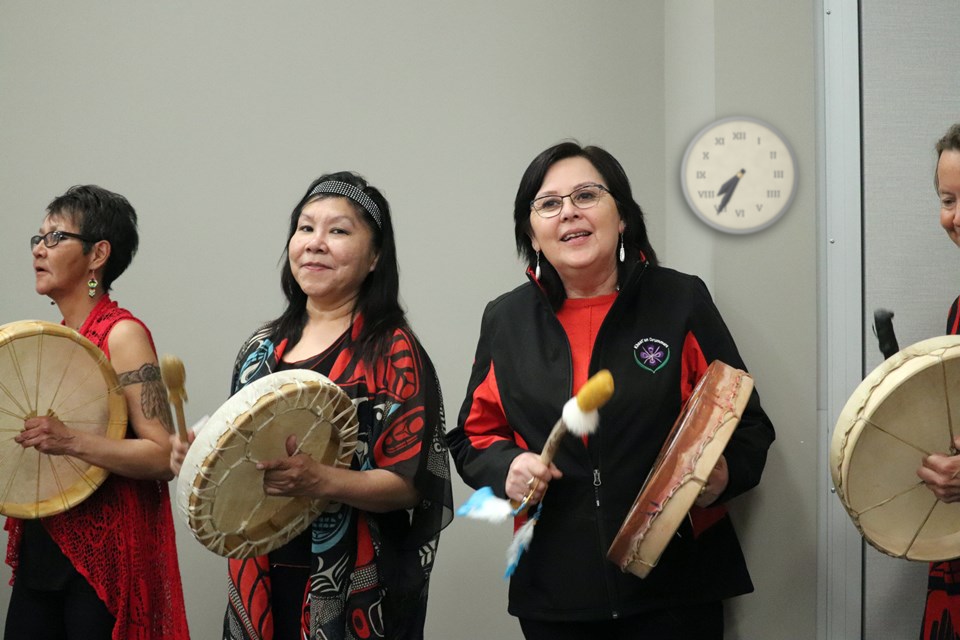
7 h 35 min
